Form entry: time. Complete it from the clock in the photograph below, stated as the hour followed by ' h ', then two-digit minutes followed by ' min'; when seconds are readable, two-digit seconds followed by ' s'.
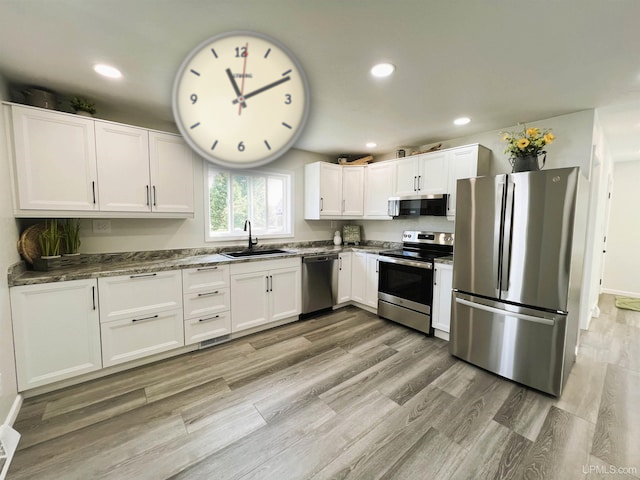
11 h 11 min 01 s
